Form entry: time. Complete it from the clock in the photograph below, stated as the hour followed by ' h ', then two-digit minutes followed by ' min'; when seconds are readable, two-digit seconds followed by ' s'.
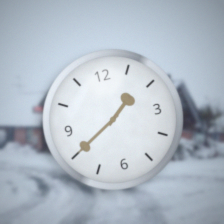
1 h 40 min
